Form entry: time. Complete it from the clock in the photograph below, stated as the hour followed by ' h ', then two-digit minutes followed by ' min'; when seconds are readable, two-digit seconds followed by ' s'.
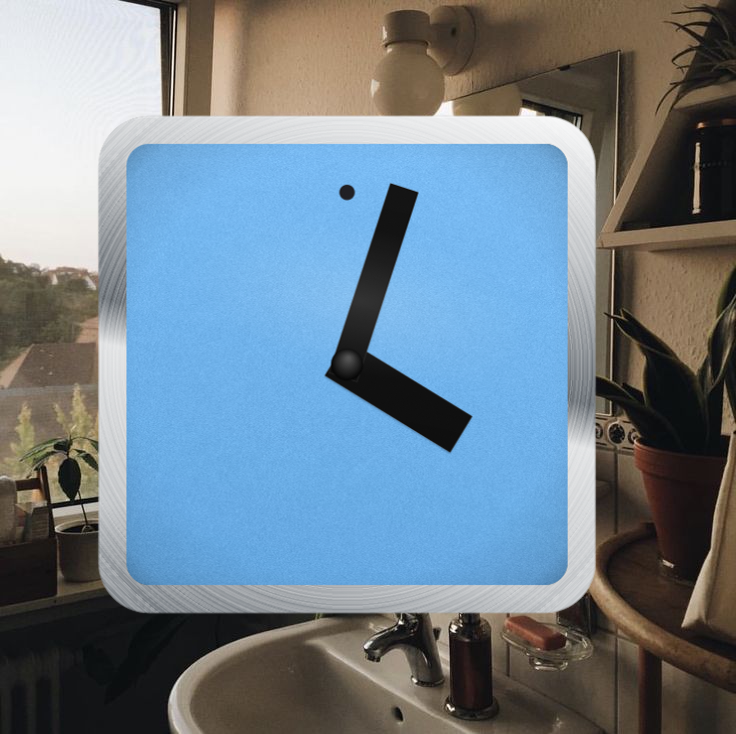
4 h 03 min
